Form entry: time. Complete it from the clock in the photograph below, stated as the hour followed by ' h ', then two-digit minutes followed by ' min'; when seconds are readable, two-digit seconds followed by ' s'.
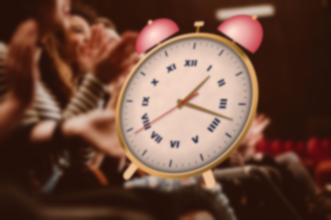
1 h 17 min 39 s
